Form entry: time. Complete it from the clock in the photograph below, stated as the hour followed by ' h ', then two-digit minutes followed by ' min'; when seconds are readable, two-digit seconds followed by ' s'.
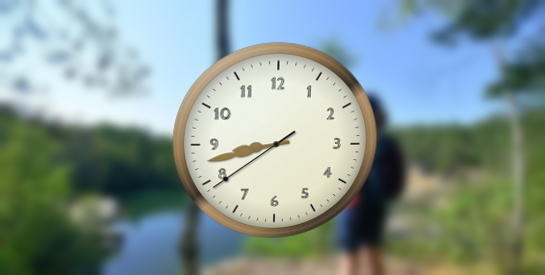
8 h 42 min 39 s
